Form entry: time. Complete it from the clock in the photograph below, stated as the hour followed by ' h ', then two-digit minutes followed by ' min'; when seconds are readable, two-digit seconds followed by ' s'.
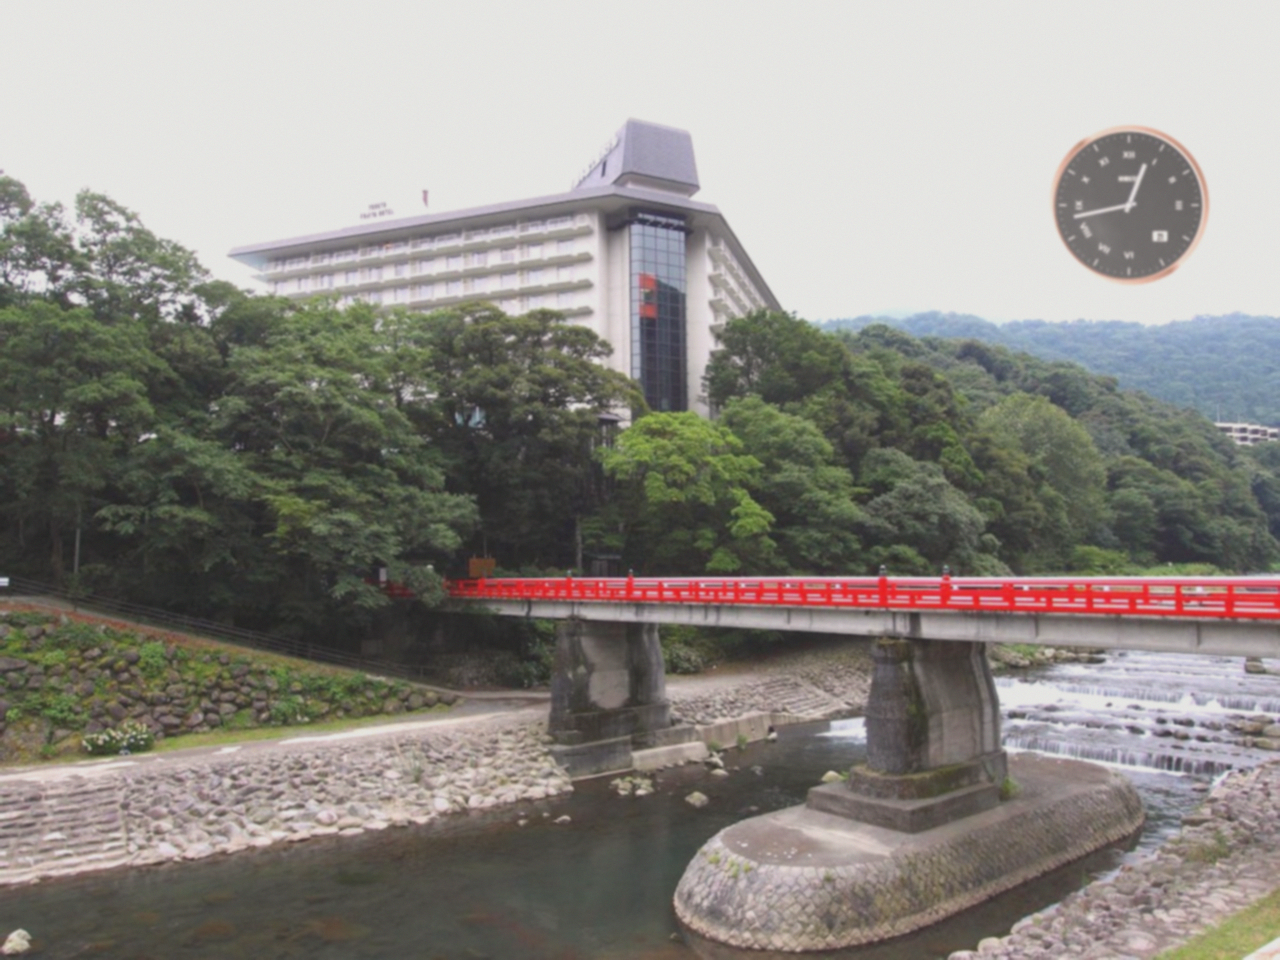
12 h 43 min
